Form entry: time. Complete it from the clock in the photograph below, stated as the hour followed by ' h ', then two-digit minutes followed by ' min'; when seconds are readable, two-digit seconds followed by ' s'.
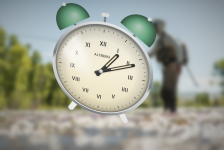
1 h 11 min
